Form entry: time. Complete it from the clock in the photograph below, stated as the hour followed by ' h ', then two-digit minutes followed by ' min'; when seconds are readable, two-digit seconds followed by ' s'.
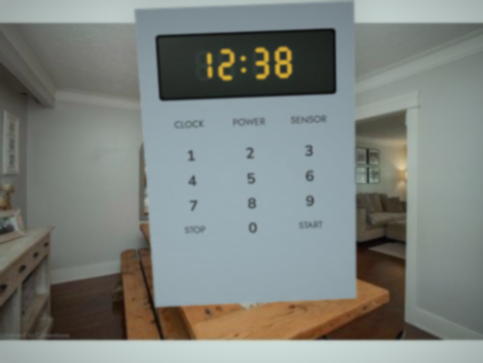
12 h 38 min
